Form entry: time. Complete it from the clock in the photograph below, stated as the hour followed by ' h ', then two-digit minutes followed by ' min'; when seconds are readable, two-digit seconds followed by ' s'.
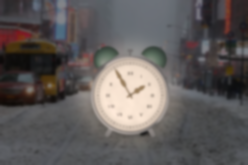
1 h 55 min
